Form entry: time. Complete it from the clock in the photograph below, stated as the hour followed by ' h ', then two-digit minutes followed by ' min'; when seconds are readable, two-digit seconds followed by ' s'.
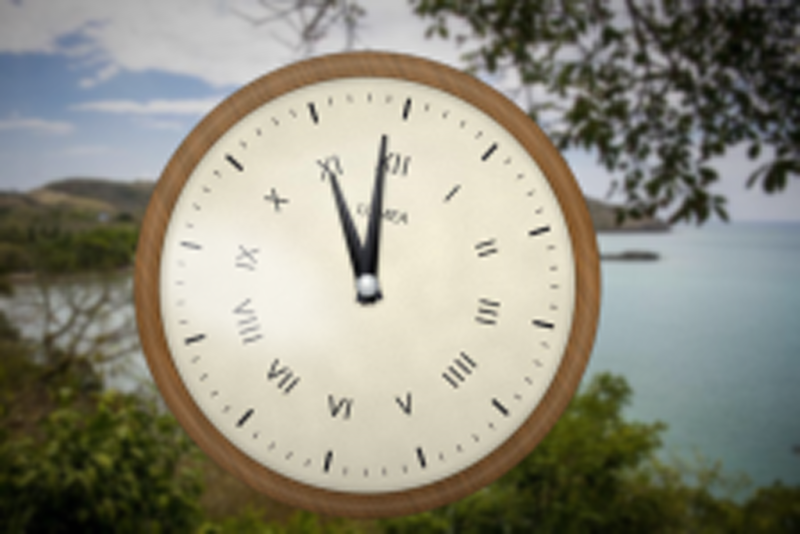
10 h 59 min
